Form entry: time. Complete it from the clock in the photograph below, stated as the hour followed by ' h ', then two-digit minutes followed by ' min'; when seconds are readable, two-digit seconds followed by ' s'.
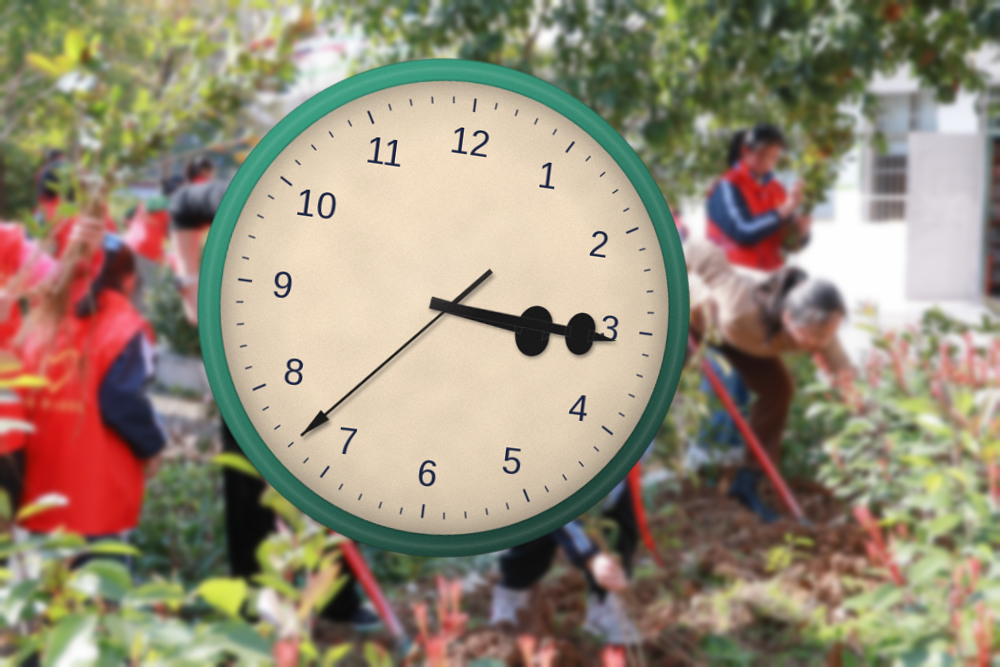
3 h 15 min 37 s
